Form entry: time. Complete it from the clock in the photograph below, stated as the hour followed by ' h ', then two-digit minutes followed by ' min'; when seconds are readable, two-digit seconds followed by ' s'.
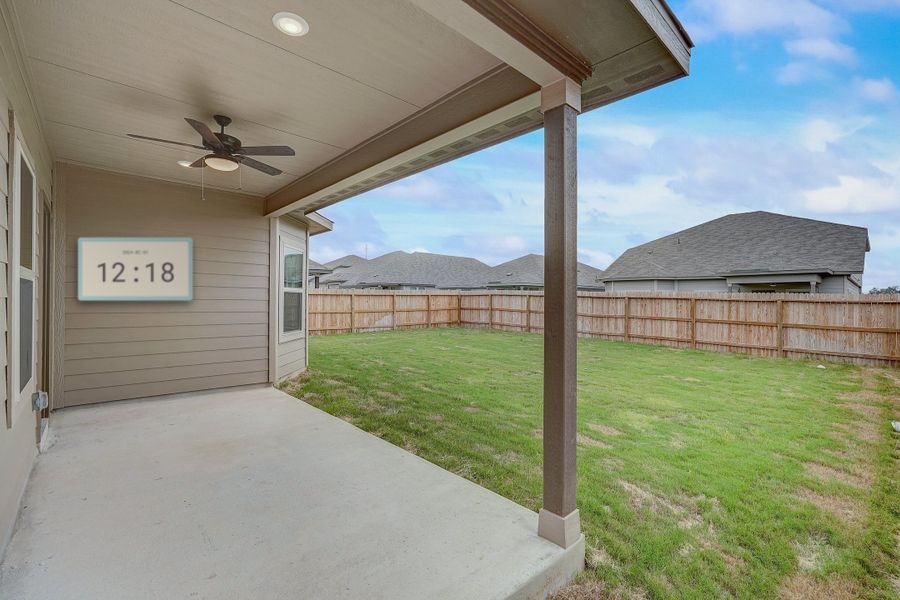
12 h 18 min
